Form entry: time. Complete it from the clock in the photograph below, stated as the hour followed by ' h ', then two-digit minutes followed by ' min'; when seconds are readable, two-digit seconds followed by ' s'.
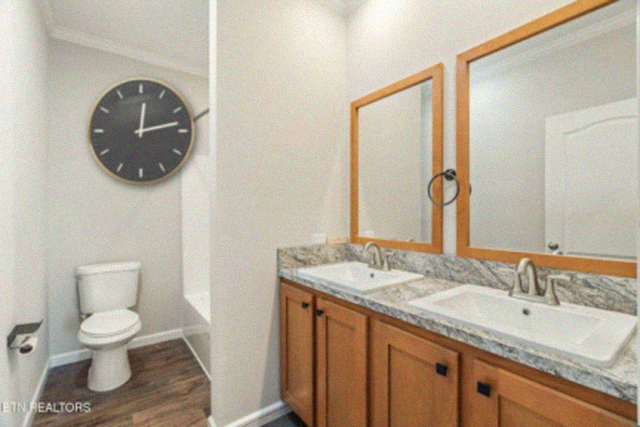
12 h 13 min
